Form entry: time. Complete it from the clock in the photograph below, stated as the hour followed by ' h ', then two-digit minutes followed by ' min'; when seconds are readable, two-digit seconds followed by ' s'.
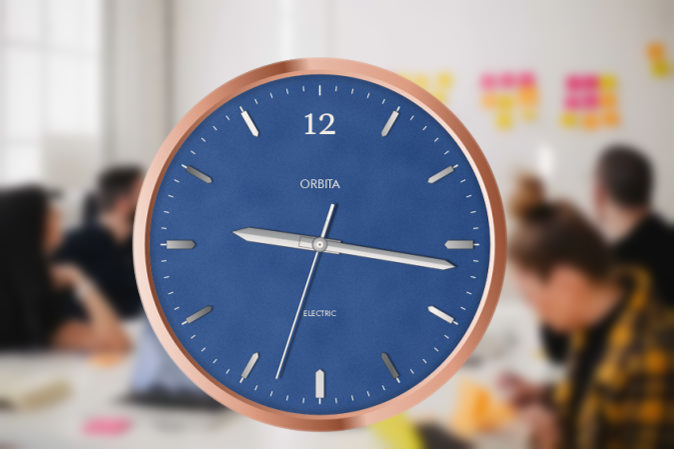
9 h 16 min 33 s
